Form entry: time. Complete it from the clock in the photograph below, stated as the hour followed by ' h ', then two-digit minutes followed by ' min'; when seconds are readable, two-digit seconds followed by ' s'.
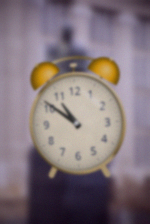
10 h 51 min
